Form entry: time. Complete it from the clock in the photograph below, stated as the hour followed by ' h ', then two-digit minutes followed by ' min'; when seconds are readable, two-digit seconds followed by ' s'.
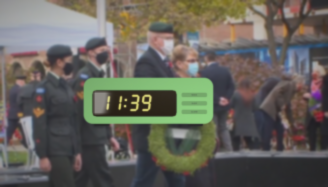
11 h 39 min
